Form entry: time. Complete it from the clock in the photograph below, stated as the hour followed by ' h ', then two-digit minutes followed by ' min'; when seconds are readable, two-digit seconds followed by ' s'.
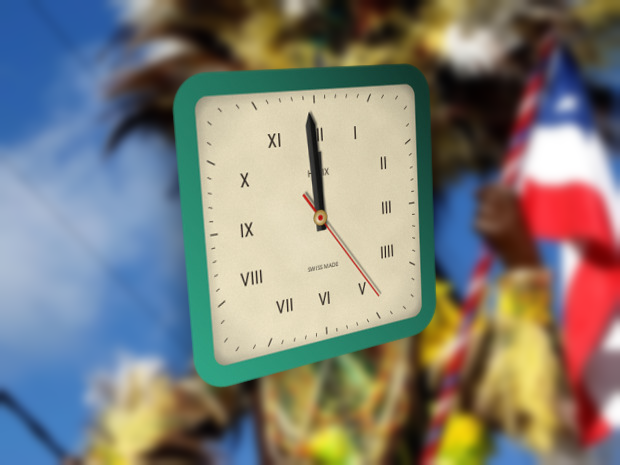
11 h 59 min 24 s
